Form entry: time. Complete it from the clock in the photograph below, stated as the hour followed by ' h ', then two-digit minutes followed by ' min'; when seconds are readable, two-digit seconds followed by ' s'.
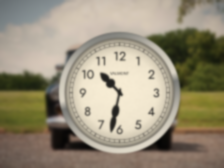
10 h 32 min
